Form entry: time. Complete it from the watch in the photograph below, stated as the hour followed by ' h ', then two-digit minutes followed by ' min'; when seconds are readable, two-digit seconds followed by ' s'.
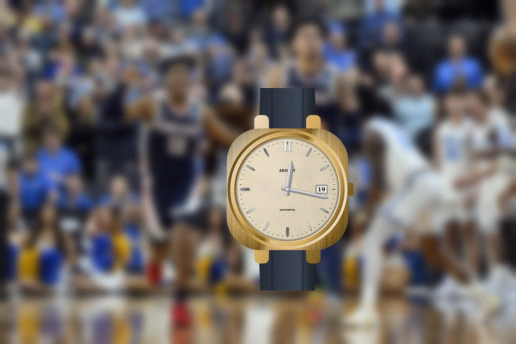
12 h 17 min
